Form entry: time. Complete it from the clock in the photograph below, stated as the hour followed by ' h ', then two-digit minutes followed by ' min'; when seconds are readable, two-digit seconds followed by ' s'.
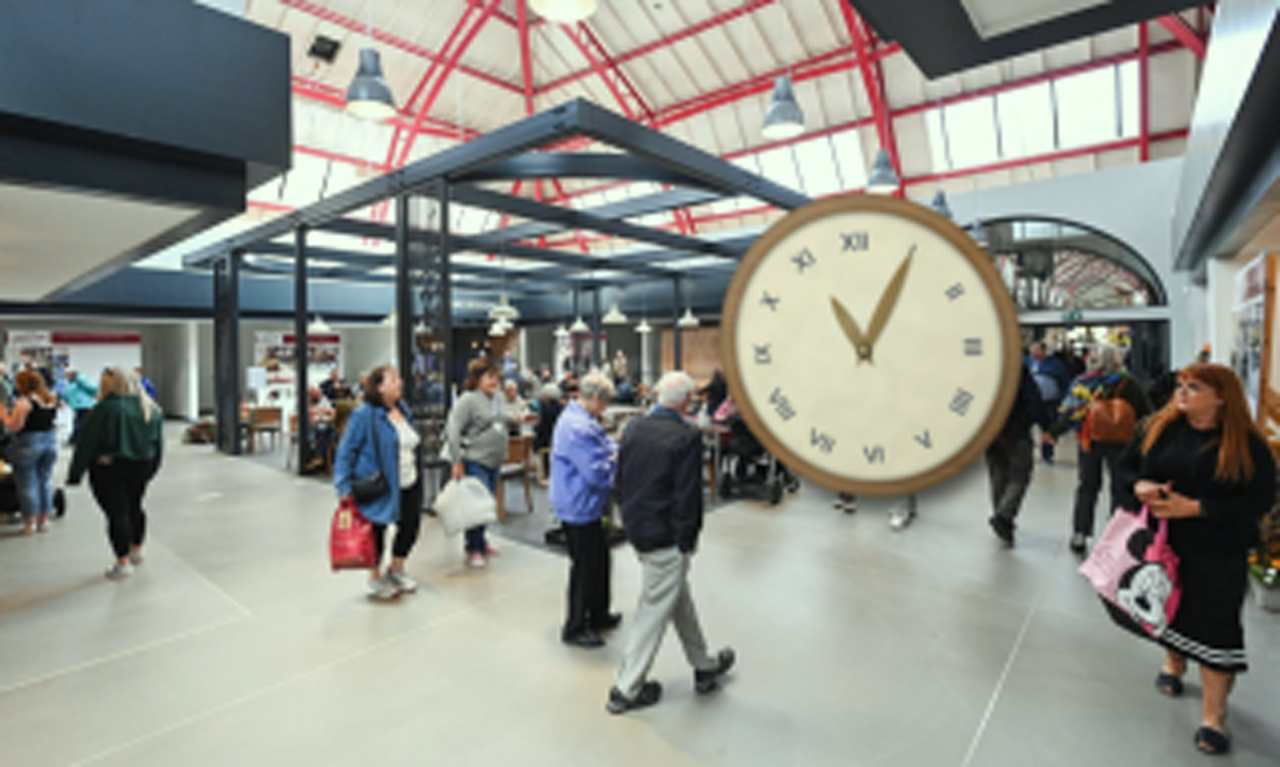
11 h 05 min
